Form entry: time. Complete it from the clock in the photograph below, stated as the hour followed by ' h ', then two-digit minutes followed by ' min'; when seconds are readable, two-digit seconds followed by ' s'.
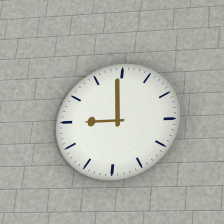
8 h 59 min
